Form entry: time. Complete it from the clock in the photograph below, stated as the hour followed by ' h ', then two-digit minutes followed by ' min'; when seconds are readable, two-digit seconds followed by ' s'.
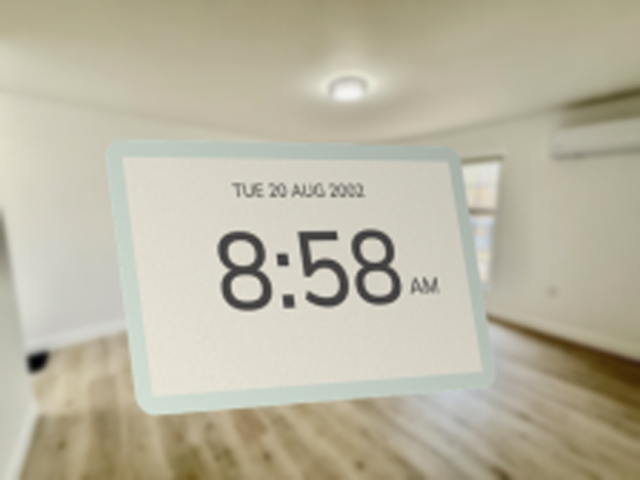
8 h 58 min
